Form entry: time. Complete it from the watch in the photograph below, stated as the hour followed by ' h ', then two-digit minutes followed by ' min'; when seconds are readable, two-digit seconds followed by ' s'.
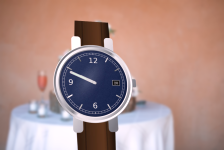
9 h 49 min
